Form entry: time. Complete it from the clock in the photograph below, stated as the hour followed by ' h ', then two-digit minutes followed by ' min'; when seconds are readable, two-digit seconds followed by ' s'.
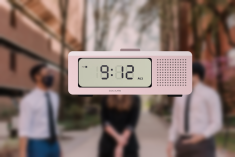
9 h 12 min
